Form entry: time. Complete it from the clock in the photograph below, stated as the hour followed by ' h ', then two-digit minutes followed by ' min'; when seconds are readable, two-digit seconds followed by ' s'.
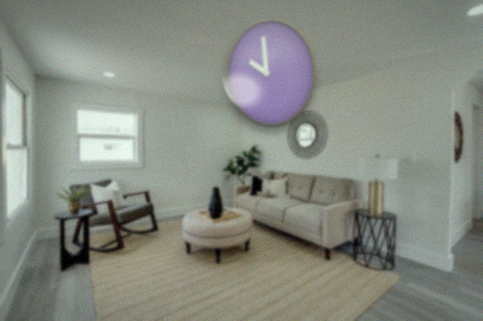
9 h 59 min
